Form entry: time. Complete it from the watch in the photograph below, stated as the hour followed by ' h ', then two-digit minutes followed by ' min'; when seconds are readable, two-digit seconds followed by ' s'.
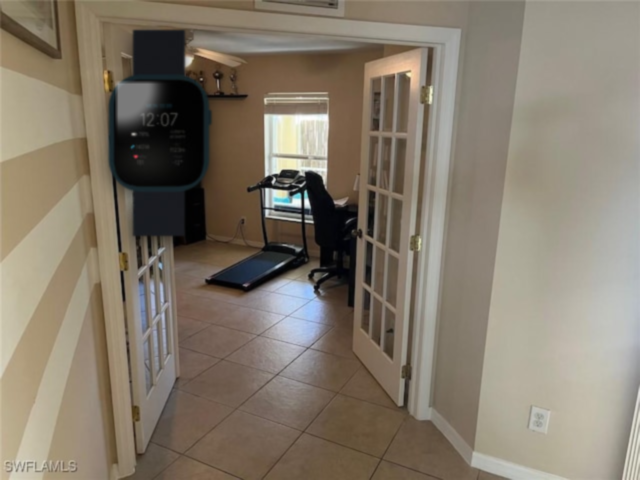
12 h 07 min
